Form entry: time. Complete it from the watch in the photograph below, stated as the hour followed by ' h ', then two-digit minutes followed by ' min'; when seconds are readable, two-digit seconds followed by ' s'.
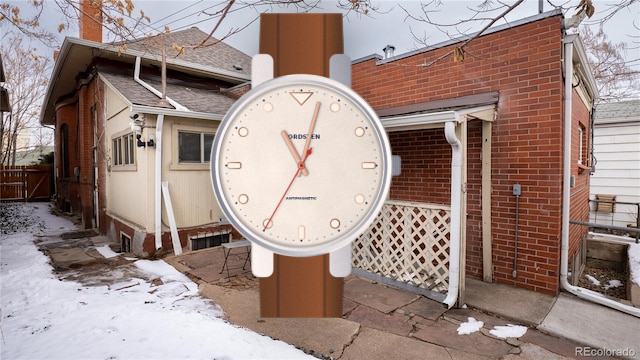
11 h 02 min 35 s
